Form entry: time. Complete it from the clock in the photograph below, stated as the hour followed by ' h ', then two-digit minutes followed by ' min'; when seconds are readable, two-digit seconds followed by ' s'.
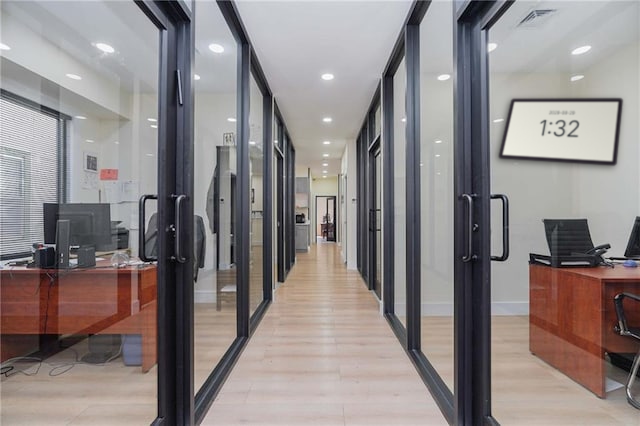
1 h 32 min
